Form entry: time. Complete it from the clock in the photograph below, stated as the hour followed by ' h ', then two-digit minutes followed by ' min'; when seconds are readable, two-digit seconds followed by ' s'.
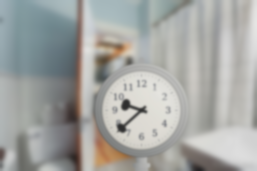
9 h 38 min
